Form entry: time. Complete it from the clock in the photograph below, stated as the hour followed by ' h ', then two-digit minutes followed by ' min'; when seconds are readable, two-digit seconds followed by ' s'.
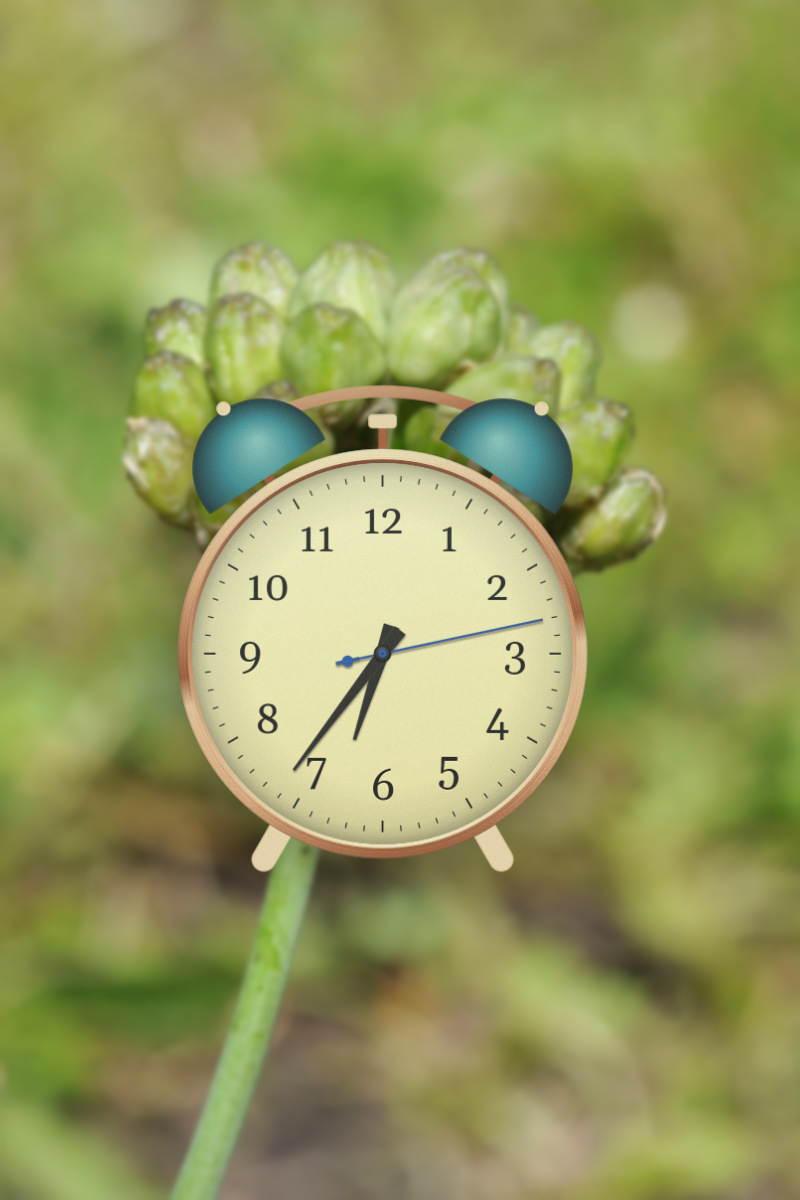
6 h 36 min 13 s
